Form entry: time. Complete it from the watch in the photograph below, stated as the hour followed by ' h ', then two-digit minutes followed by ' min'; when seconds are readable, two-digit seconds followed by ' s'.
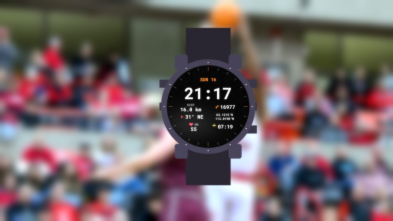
21 h 17 min
